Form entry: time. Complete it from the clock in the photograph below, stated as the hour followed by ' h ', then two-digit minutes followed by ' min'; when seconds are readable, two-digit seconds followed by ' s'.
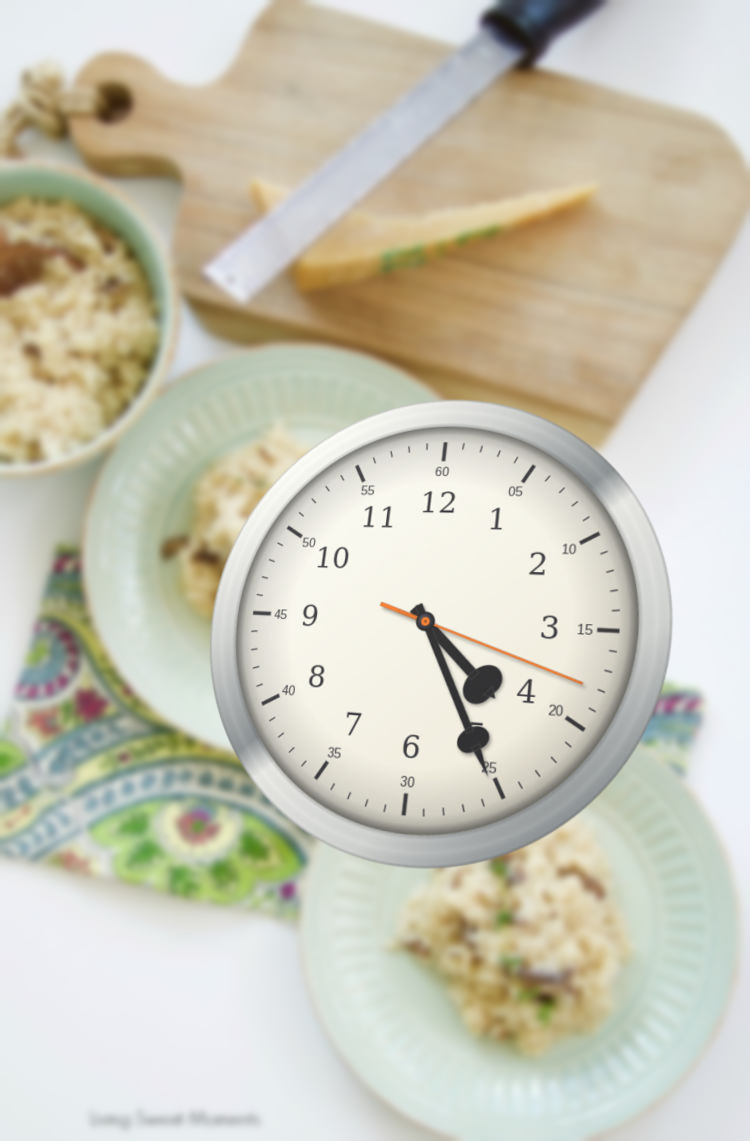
4 h 25 min 18 s
